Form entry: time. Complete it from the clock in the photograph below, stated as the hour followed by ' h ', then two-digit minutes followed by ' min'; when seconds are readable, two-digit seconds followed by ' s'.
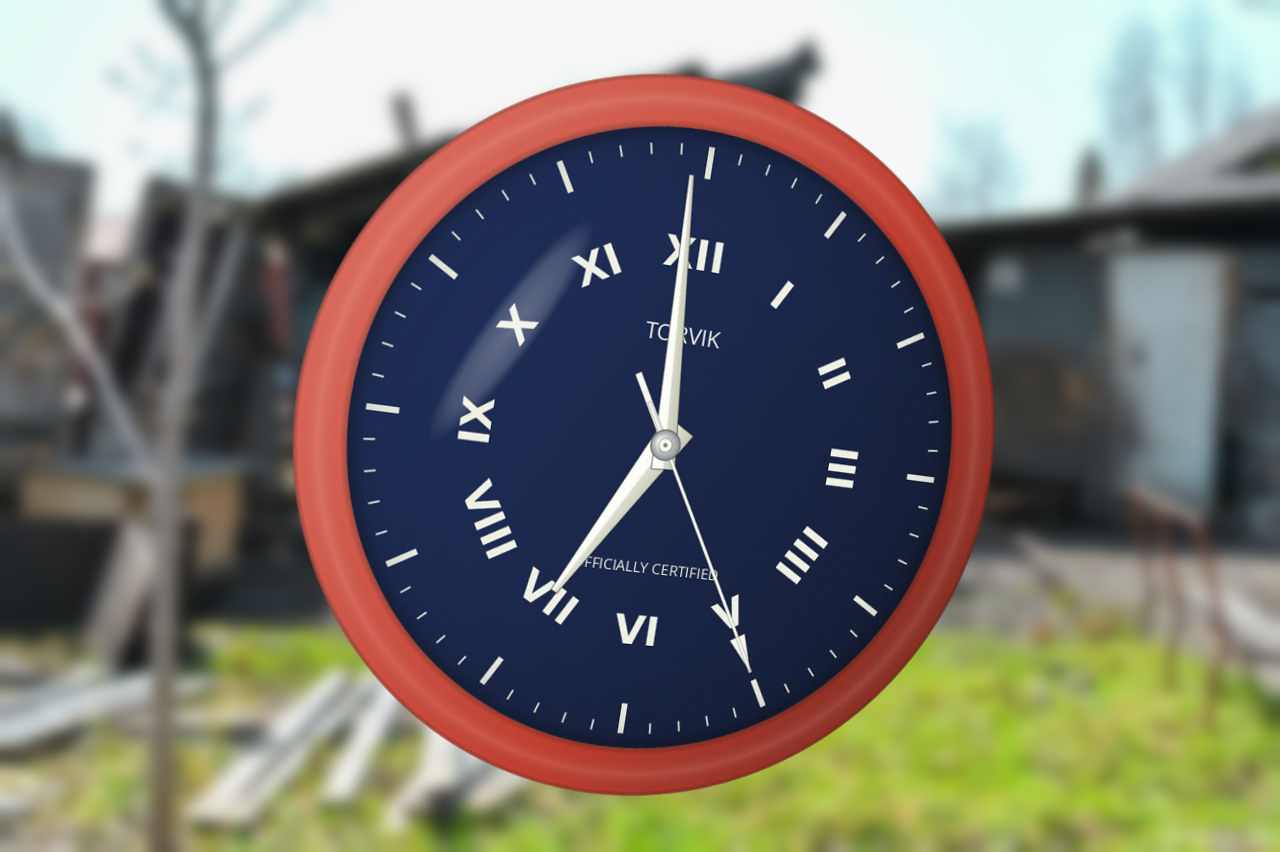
6 h 59 min 25 s
